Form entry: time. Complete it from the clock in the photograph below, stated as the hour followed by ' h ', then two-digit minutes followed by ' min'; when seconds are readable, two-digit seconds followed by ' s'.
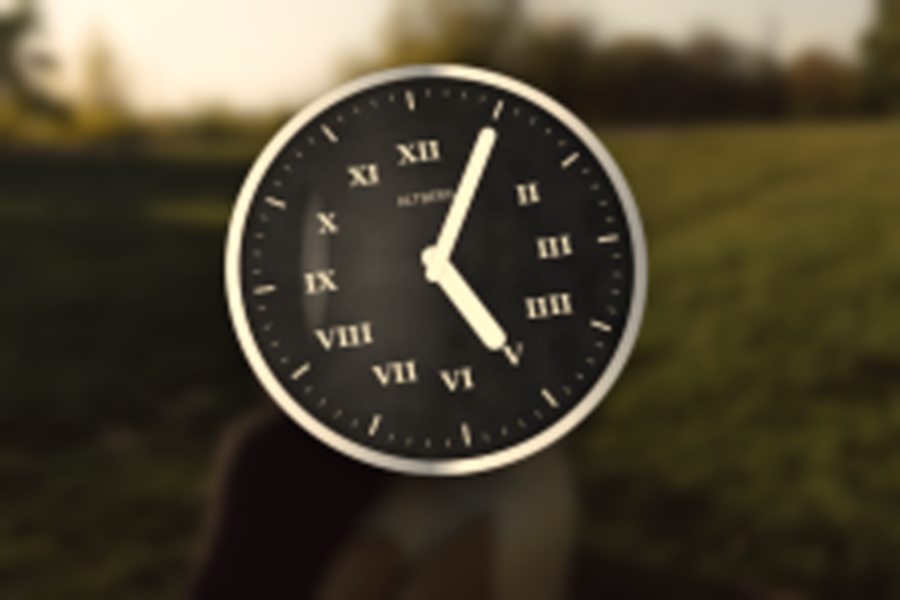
5 h 05 min
